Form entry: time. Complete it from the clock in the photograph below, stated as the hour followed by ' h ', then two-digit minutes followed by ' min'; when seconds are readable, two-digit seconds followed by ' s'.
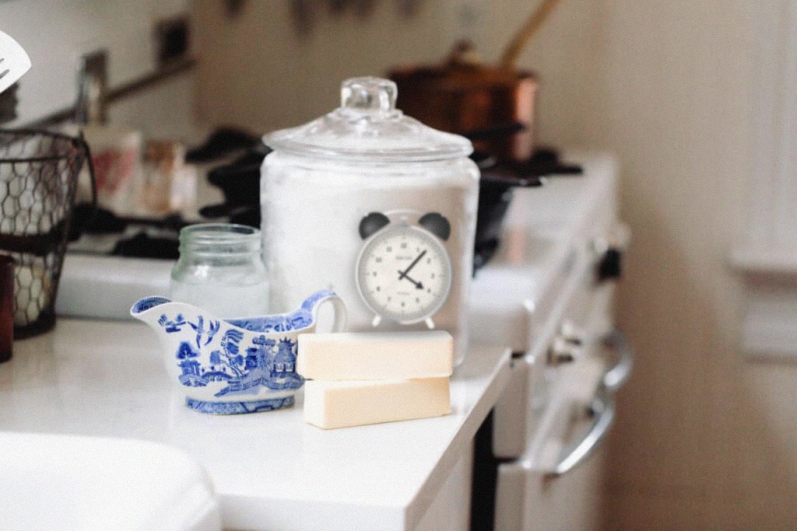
4 h 07 min
